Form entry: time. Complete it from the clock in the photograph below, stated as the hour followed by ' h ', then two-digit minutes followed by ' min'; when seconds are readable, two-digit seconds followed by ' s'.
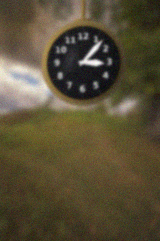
3 h 07 min
